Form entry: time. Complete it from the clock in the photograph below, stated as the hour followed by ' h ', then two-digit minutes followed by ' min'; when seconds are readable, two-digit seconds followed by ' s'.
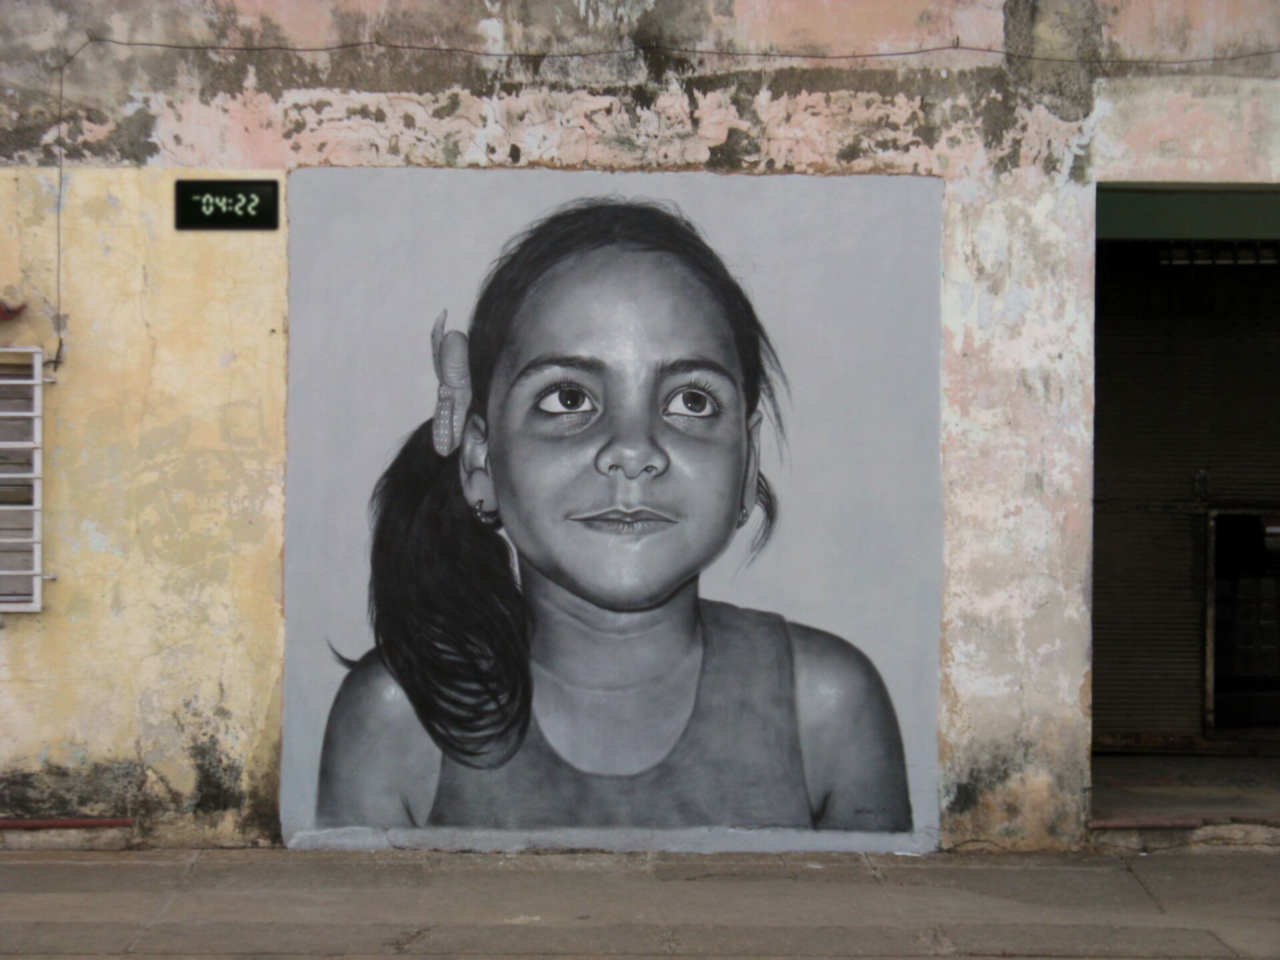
4 h 22 min
